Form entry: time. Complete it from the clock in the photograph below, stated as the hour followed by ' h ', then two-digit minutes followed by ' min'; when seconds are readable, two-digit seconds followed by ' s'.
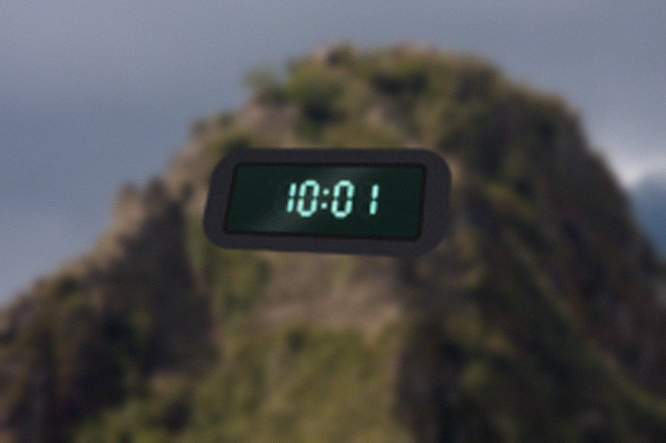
10 h 01 min
